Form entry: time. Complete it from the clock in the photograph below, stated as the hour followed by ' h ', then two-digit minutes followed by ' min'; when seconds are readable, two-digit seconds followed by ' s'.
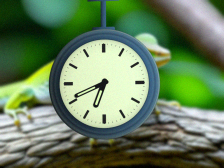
6 h 41 min
